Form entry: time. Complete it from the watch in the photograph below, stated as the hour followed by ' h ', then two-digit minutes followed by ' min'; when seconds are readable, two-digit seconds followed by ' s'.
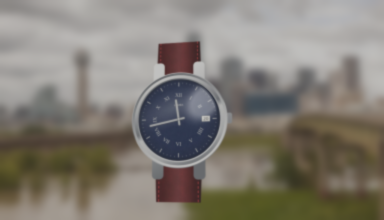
11 h 43 min
